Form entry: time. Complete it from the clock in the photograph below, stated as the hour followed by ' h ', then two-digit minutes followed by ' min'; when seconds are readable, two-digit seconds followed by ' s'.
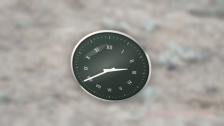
2 h 40 min
